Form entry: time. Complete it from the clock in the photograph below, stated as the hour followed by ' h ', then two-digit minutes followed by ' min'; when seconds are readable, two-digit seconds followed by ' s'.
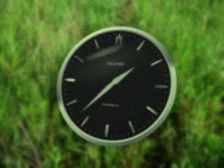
1 h 37 min
